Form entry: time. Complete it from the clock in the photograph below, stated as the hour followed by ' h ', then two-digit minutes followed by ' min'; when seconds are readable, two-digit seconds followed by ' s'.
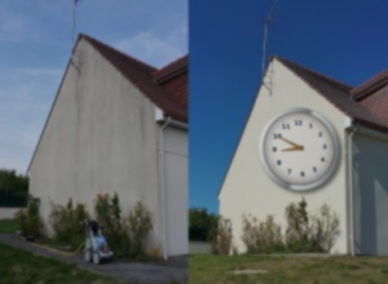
8 h 50 min
